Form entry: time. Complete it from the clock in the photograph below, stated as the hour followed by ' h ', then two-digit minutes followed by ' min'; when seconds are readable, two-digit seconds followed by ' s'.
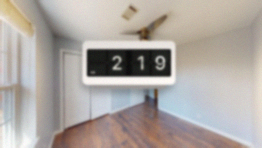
2 h 19 min
